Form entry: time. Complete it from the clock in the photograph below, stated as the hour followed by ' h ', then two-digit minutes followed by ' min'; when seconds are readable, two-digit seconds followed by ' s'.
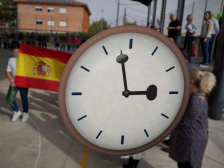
2 h 58 min
